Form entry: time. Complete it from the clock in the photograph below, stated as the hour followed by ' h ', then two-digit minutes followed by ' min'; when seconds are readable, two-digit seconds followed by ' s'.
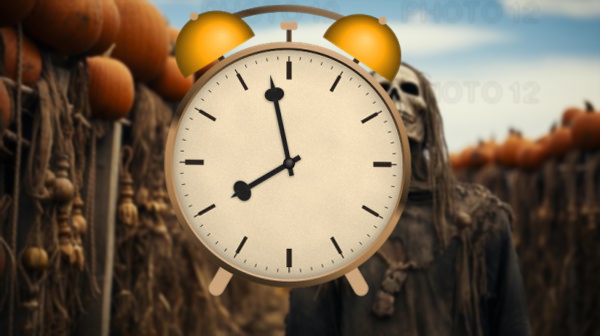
7 h 58 min
